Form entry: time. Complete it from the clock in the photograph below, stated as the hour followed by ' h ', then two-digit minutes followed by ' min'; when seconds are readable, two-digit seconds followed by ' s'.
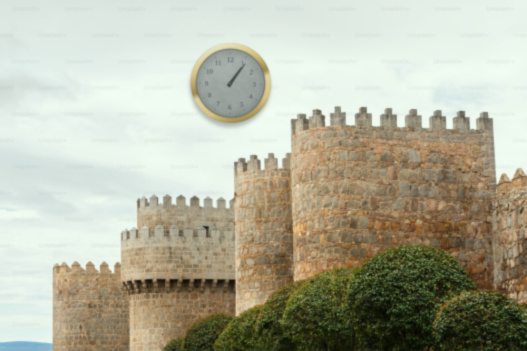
1 h 06 min
